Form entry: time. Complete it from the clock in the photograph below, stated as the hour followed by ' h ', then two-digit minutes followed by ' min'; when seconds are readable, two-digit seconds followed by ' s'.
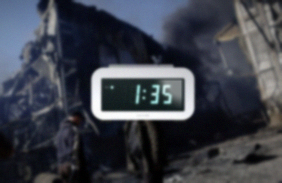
1 h 35 min
